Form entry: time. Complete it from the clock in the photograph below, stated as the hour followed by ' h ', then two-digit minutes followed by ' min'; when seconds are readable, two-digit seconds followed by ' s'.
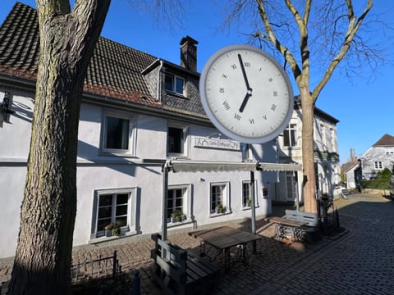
6 h 58 min
